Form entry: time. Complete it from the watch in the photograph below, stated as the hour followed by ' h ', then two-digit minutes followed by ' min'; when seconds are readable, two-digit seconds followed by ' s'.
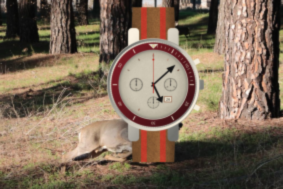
5 h 08 min
